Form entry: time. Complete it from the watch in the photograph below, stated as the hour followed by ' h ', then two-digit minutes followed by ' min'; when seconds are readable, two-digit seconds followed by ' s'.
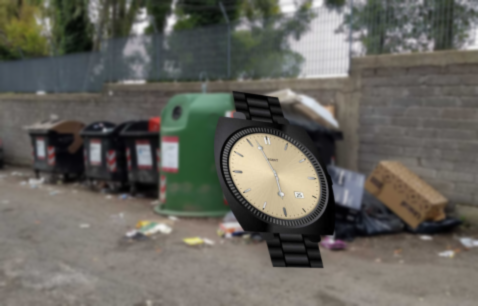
5 h 57 min
